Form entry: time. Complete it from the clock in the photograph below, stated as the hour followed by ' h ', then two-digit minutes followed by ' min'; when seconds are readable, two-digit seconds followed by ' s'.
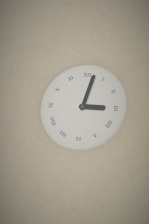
3 h 02 min
